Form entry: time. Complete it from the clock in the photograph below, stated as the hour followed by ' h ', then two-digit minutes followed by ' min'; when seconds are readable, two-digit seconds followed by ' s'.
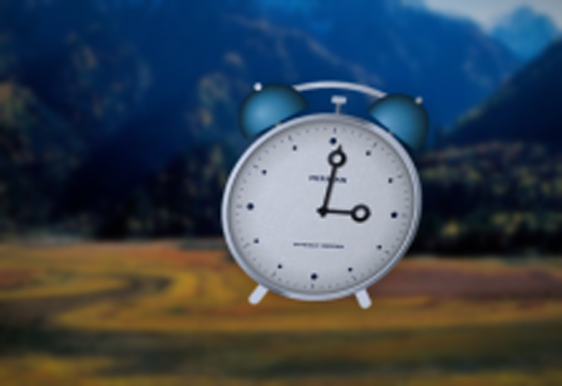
3 h 01 min
